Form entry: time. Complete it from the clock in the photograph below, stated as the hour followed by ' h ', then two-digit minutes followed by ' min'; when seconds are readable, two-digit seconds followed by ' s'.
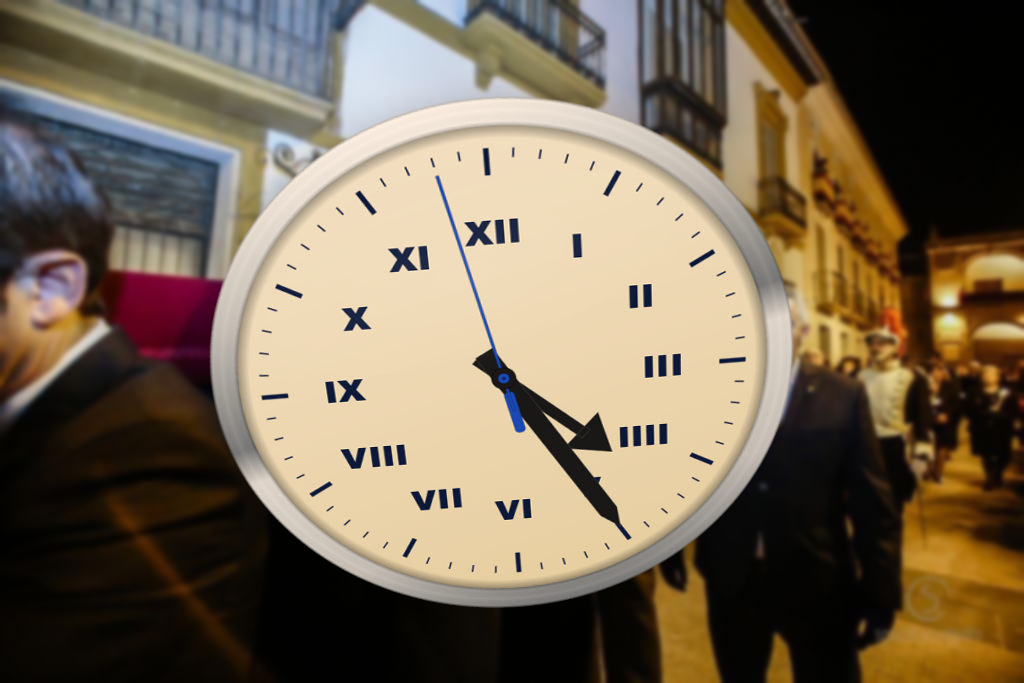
4 h 24 min 58 s
